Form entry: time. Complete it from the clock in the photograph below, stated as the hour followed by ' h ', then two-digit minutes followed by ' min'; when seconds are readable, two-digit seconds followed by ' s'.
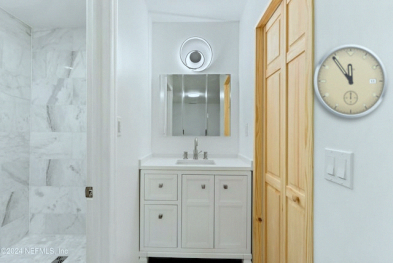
11 h 54 min
